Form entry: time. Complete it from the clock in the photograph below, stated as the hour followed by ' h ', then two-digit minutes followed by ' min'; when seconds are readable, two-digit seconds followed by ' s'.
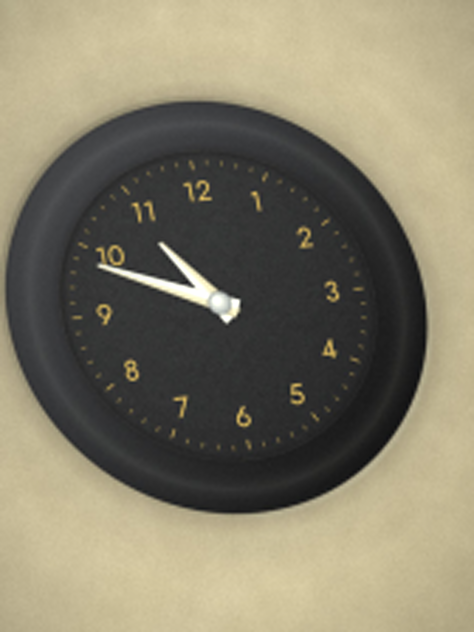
10 h 49 min
